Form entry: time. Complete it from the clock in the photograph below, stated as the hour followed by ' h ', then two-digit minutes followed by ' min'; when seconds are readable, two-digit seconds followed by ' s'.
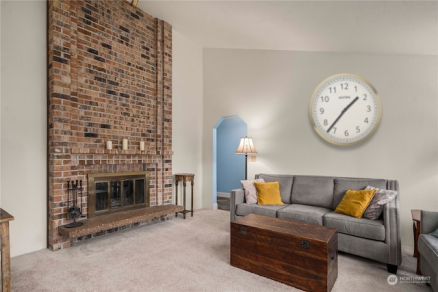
1 h 37 min
